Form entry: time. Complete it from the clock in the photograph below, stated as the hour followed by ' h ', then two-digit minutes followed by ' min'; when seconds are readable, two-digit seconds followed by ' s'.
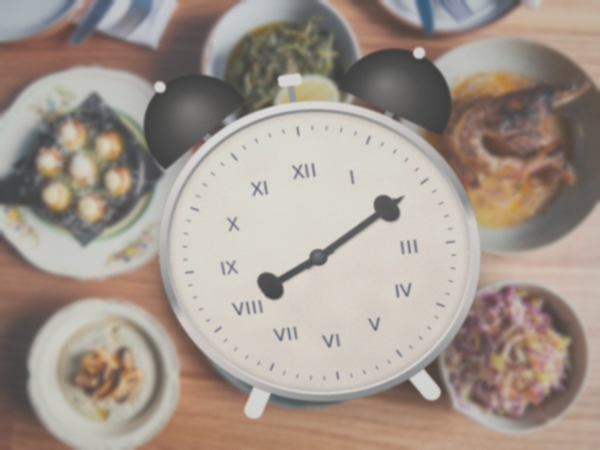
8 h 10 min
